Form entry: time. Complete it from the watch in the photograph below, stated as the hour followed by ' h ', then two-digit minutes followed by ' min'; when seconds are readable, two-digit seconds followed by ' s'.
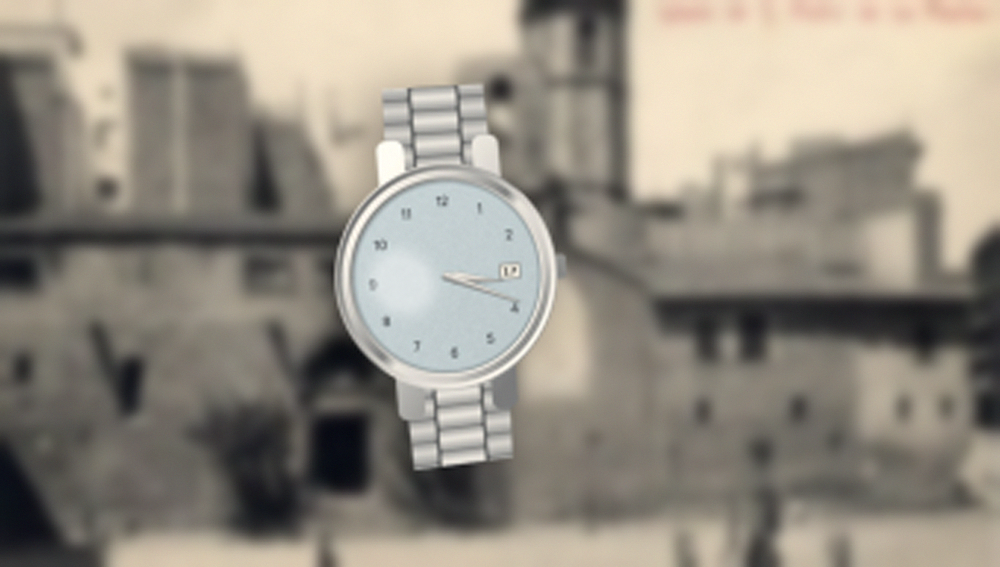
3 h 19 min
